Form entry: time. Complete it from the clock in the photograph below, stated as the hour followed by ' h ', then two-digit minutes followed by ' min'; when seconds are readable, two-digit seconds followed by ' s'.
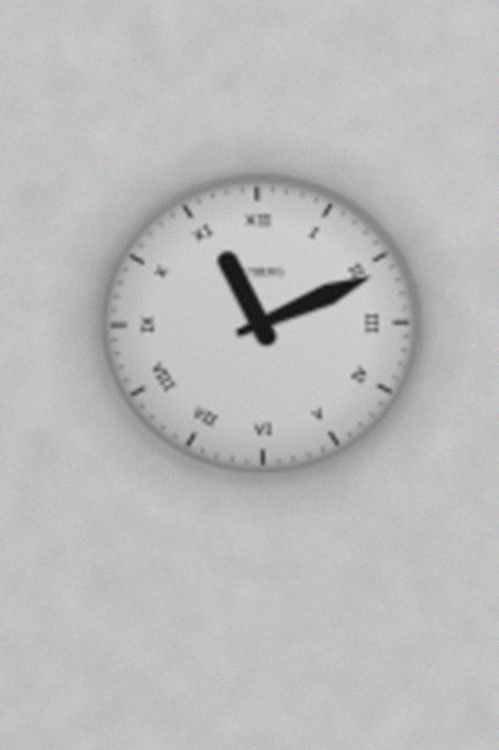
11 h 11 min
